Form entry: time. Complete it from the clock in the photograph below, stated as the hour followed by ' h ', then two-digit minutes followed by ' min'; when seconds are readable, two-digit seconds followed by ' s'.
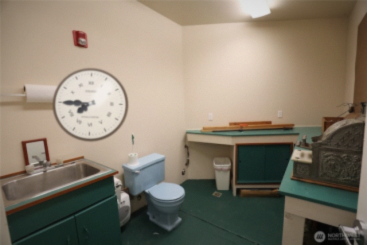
7 h 45 min
